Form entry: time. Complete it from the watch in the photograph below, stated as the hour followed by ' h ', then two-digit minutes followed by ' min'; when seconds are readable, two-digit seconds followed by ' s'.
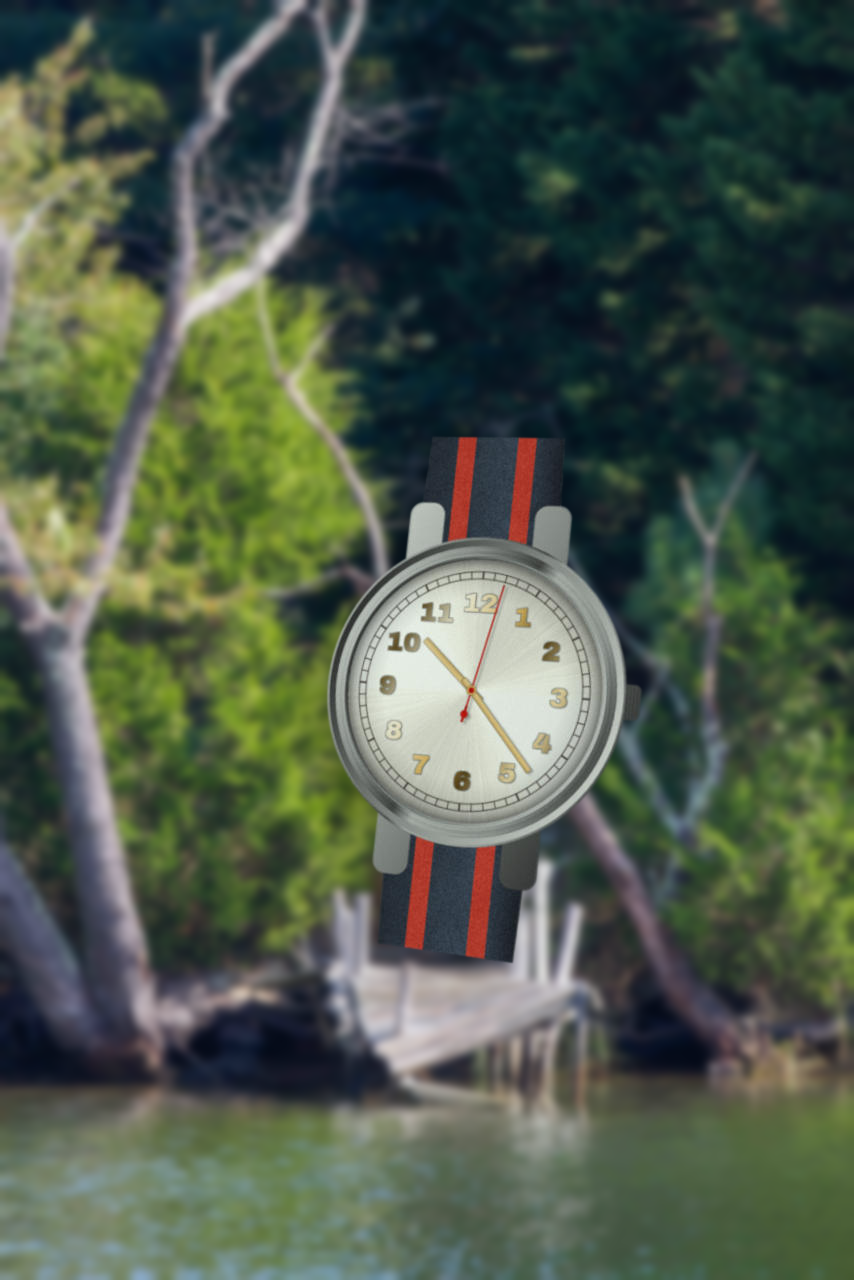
10 h 23 min 02 s
